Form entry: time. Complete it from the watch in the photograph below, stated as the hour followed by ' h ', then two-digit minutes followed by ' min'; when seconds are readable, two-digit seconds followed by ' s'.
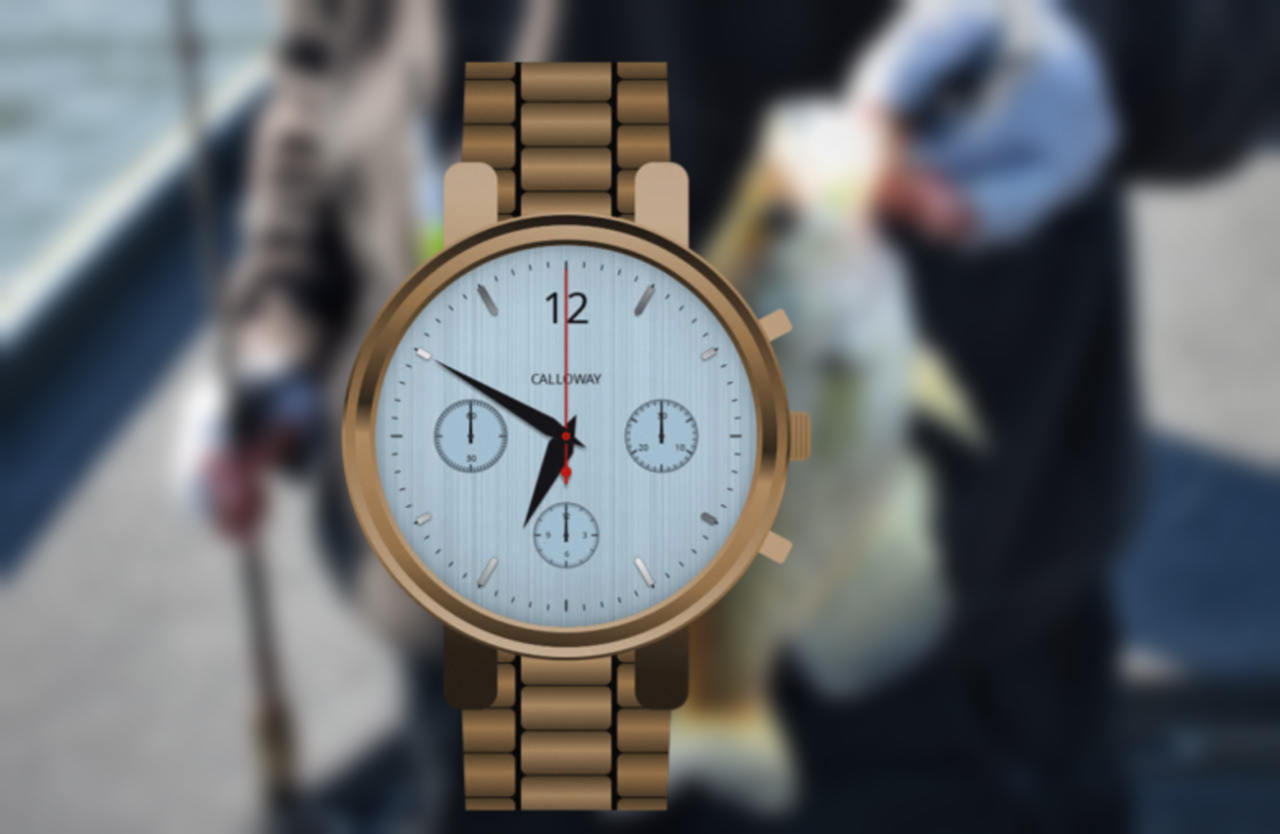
6 h 50 min
